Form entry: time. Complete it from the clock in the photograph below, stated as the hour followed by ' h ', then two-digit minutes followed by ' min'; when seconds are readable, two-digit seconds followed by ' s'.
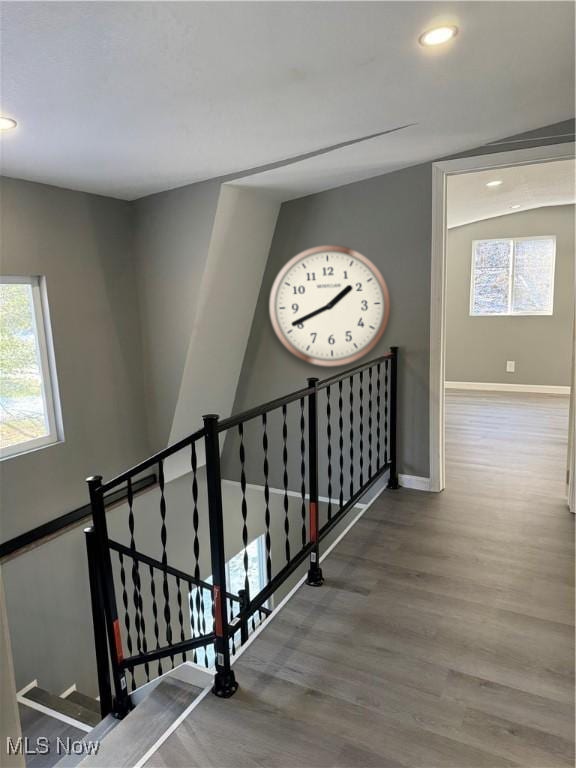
1 h 41 min
